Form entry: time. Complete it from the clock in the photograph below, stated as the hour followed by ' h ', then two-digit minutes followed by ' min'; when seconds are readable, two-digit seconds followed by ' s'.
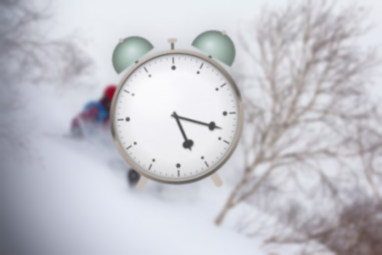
5 h 18 min
